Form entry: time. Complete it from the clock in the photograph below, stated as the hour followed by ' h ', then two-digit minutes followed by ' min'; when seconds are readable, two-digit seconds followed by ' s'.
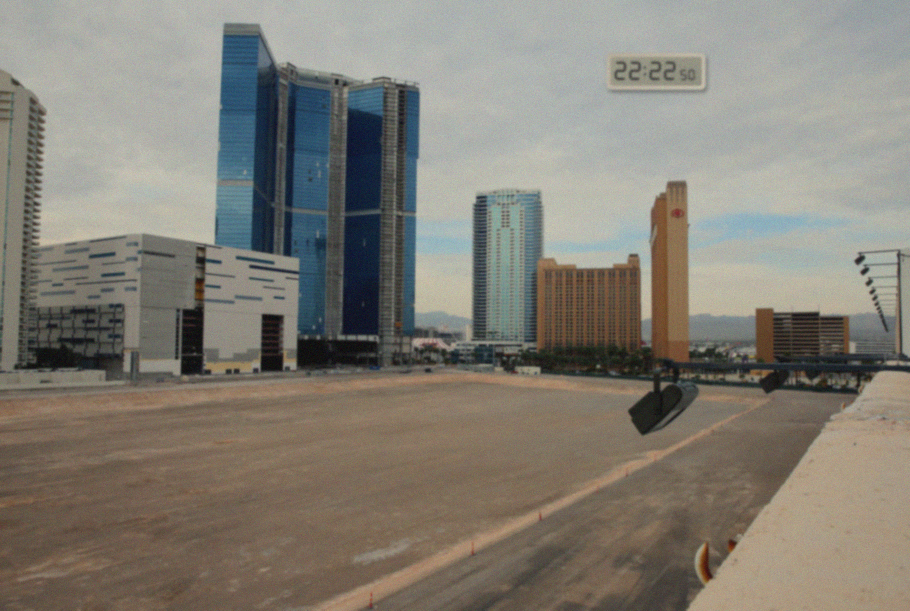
22 h 22 min
